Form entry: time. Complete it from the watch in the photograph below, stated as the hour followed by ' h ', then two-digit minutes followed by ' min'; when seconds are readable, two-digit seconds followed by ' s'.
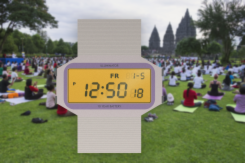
12 h 50 min 18 s
